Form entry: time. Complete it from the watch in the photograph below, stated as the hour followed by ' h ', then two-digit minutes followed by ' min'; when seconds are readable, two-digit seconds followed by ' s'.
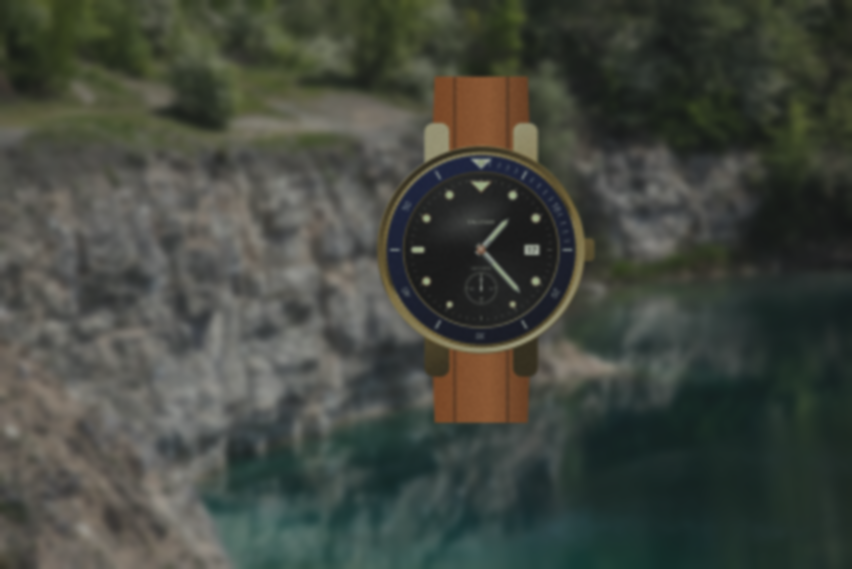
1 h 23 min
